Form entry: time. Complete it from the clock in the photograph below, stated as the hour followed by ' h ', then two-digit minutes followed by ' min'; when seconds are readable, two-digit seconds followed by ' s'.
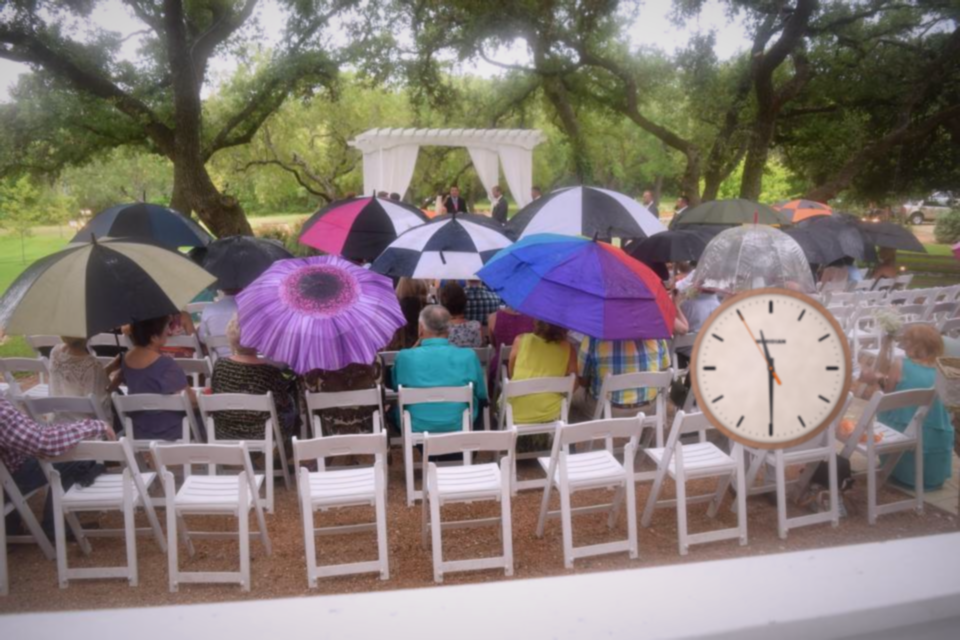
11 h 29 min 55 s
